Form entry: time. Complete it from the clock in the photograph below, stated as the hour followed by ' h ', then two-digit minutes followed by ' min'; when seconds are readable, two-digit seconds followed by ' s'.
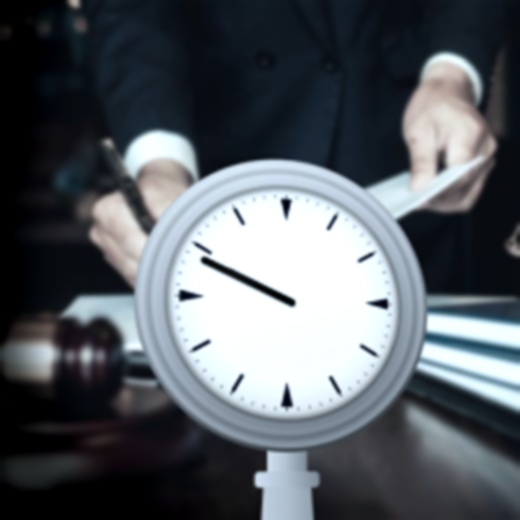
9 h 49 min
